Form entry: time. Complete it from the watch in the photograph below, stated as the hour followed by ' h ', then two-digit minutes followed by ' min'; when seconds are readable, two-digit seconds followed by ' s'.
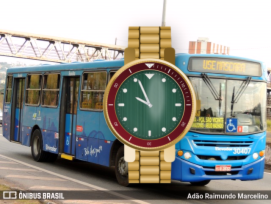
9 h 56 min
